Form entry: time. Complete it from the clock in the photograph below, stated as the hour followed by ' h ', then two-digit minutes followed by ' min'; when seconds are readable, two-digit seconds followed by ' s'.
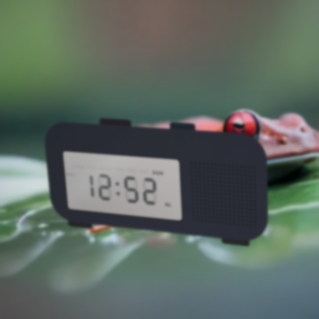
12 h 52 min
